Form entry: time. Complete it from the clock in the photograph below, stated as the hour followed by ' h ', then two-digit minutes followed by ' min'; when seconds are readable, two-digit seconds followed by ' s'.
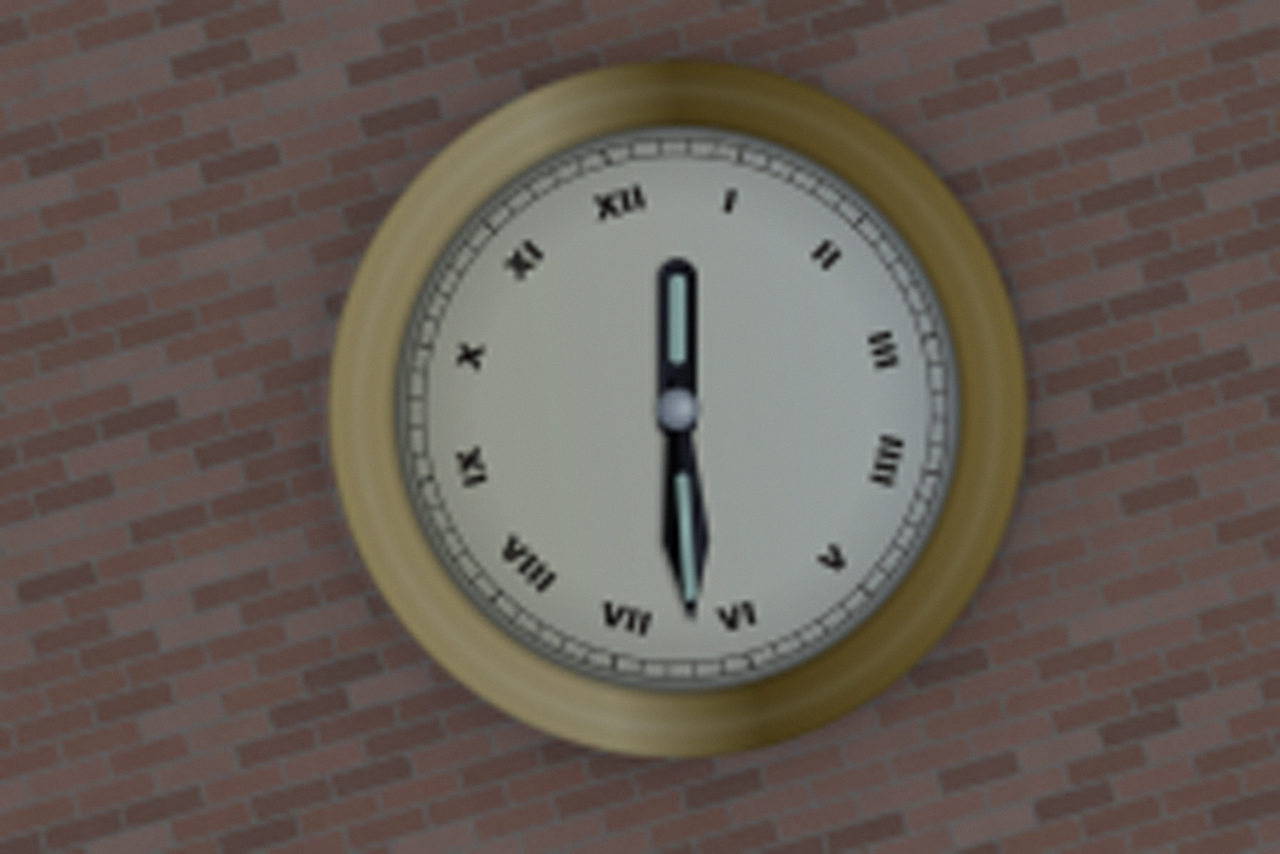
12 h 32 min
